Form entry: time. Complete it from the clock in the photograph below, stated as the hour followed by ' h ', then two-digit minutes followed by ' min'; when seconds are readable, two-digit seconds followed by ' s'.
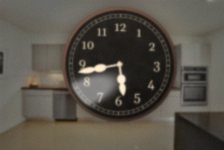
5 h 43 min
